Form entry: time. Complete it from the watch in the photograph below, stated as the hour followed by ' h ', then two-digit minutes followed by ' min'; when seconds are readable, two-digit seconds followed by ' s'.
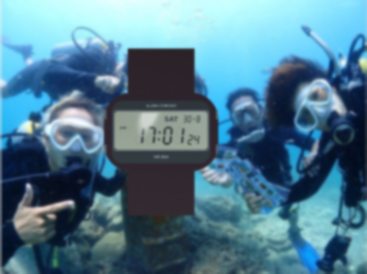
17 h 01 min
